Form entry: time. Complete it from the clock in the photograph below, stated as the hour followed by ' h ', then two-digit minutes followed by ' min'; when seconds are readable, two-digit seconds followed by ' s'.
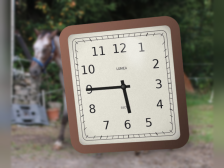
5 h 45 min
